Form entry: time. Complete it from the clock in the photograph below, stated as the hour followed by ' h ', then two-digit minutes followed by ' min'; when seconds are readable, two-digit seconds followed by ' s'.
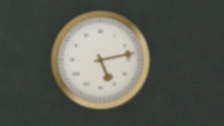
5 h 13 min
